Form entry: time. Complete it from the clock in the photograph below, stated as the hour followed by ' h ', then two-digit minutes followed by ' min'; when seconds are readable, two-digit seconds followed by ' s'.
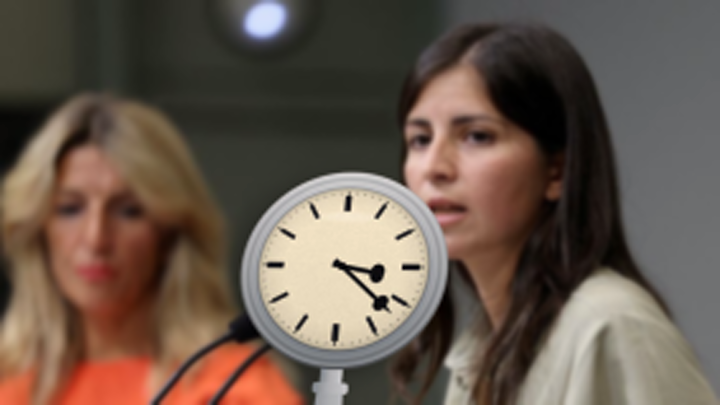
3 h 22 min
